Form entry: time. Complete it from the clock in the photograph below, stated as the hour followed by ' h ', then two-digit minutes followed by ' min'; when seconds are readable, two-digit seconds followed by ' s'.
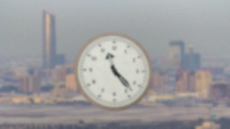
11 h 23 min
